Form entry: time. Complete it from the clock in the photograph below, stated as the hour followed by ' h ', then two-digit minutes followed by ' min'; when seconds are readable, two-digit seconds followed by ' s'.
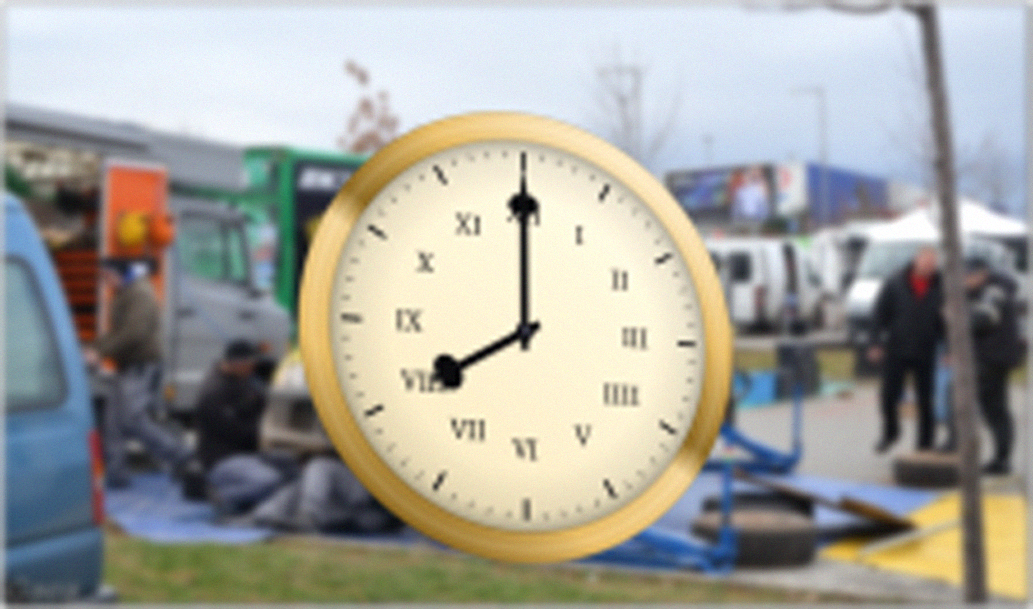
8 h 00 min
